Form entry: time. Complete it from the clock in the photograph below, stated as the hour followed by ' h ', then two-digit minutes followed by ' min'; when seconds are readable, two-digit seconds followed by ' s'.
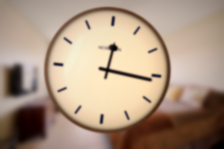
12 h 16 min
